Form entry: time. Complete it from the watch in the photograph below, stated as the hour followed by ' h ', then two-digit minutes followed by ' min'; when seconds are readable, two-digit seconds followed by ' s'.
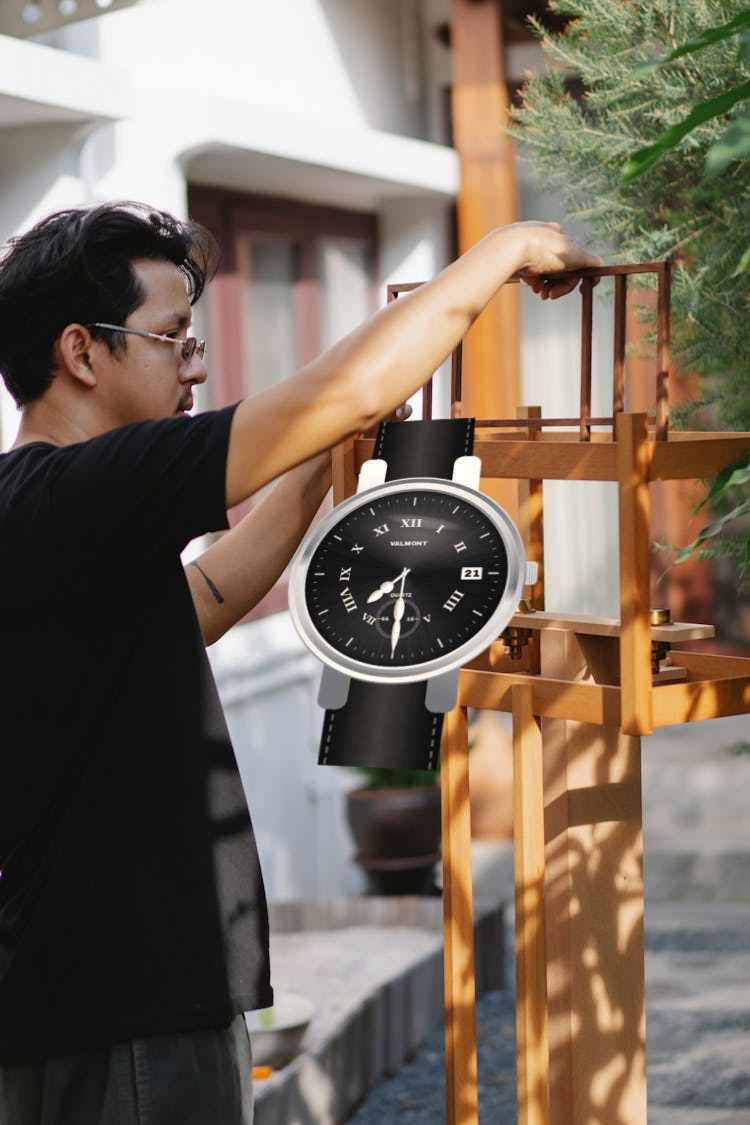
7 h 30 min
